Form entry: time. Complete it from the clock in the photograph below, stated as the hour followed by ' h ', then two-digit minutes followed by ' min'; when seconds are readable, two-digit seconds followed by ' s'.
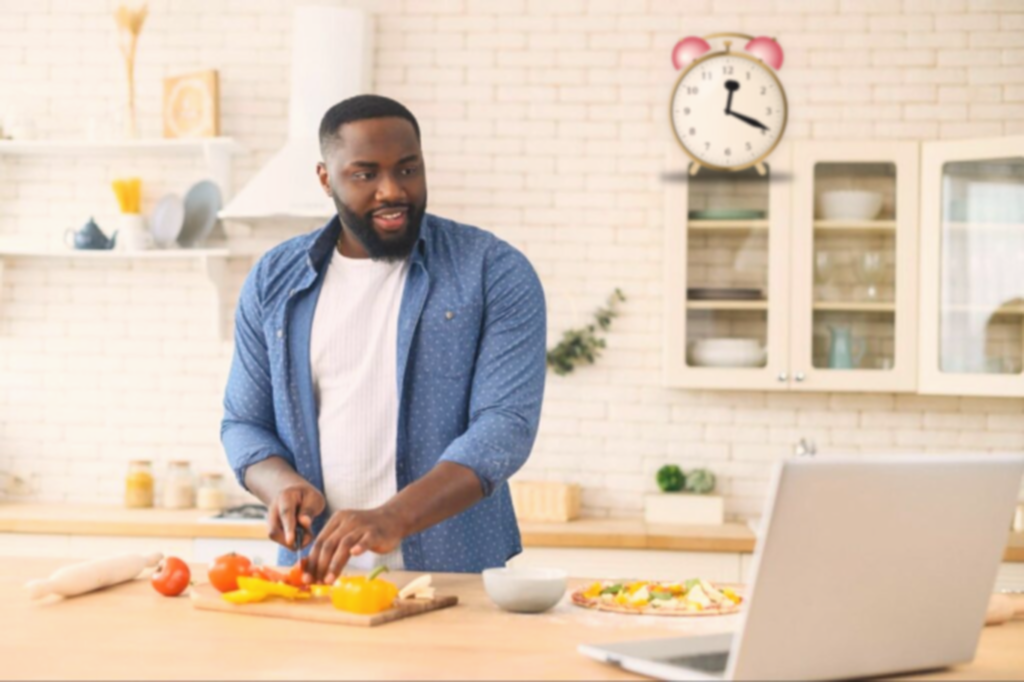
12 h 19 min
